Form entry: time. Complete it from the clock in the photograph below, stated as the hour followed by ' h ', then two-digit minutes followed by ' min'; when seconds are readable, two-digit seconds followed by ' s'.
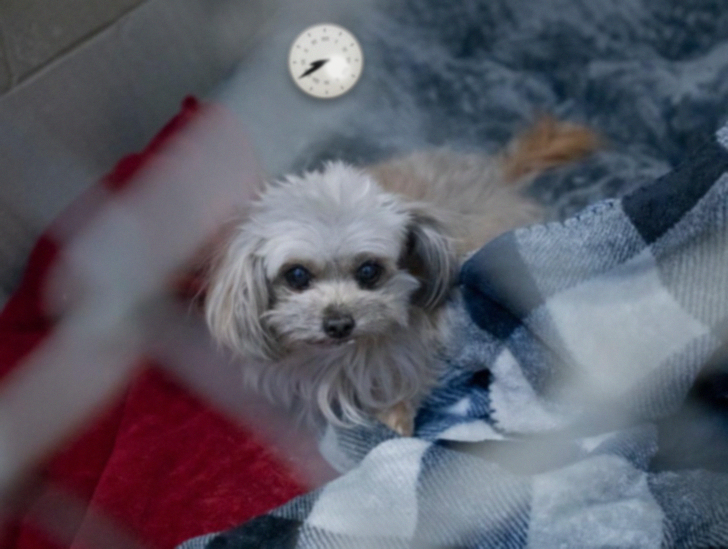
8 h 40 min
